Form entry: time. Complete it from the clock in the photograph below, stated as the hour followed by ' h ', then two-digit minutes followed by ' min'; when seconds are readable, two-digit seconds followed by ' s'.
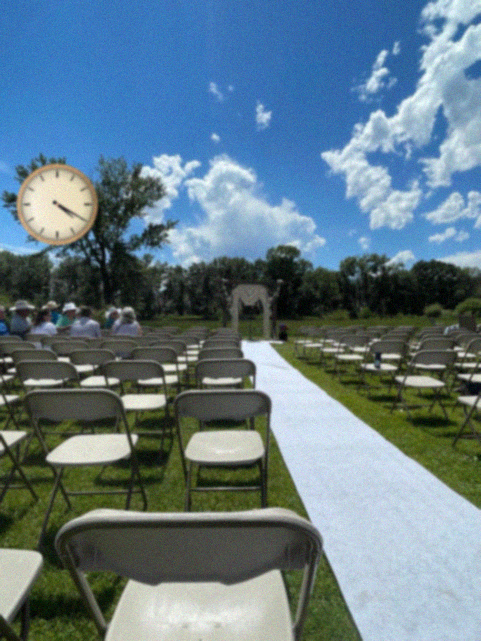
4 h 20 min
